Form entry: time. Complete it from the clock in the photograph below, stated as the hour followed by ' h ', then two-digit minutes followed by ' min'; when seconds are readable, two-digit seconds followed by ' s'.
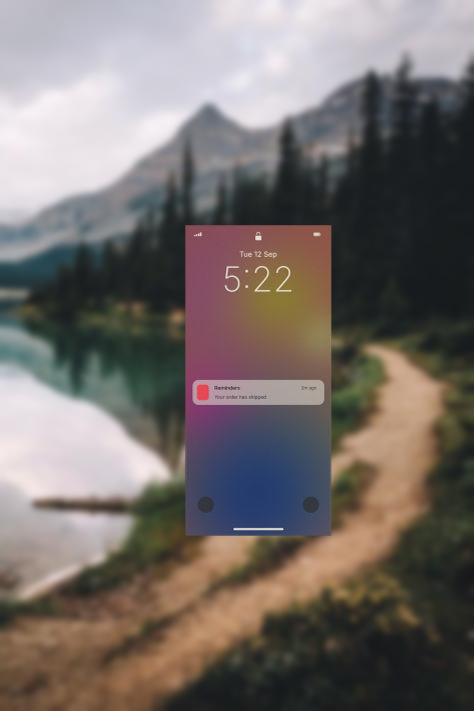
5 h 22 min
